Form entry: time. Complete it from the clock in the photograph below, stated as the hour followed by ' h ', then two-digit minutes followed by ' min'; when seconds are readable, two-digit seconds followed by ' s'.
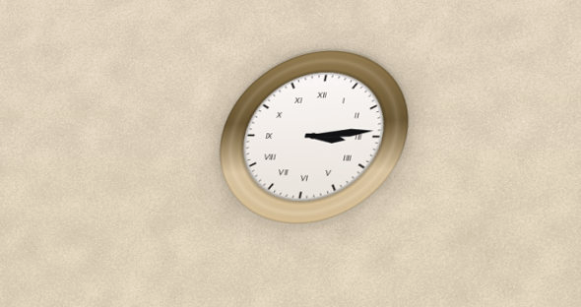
3 h 14 min
